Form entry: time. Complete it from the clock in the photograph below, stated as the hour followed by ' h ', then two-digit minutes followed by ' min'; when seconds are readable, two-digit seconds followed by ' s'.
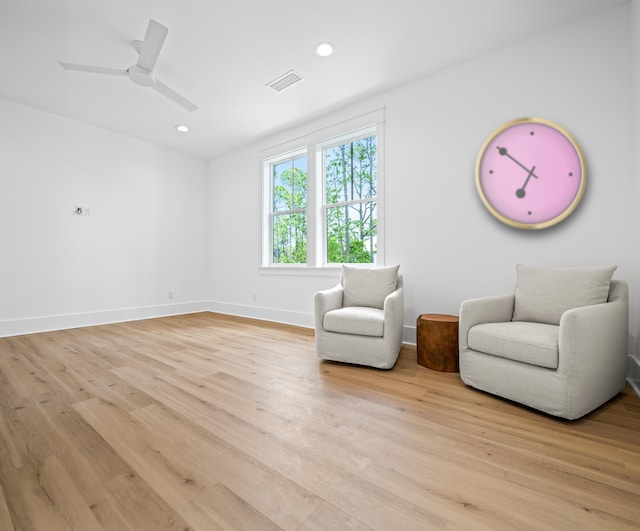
6 h 51 min
